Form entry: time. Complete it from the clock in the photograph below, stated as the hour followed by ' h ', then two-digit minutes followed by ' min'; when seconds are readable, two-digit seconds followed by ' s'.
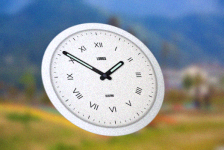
1 h 51 min
